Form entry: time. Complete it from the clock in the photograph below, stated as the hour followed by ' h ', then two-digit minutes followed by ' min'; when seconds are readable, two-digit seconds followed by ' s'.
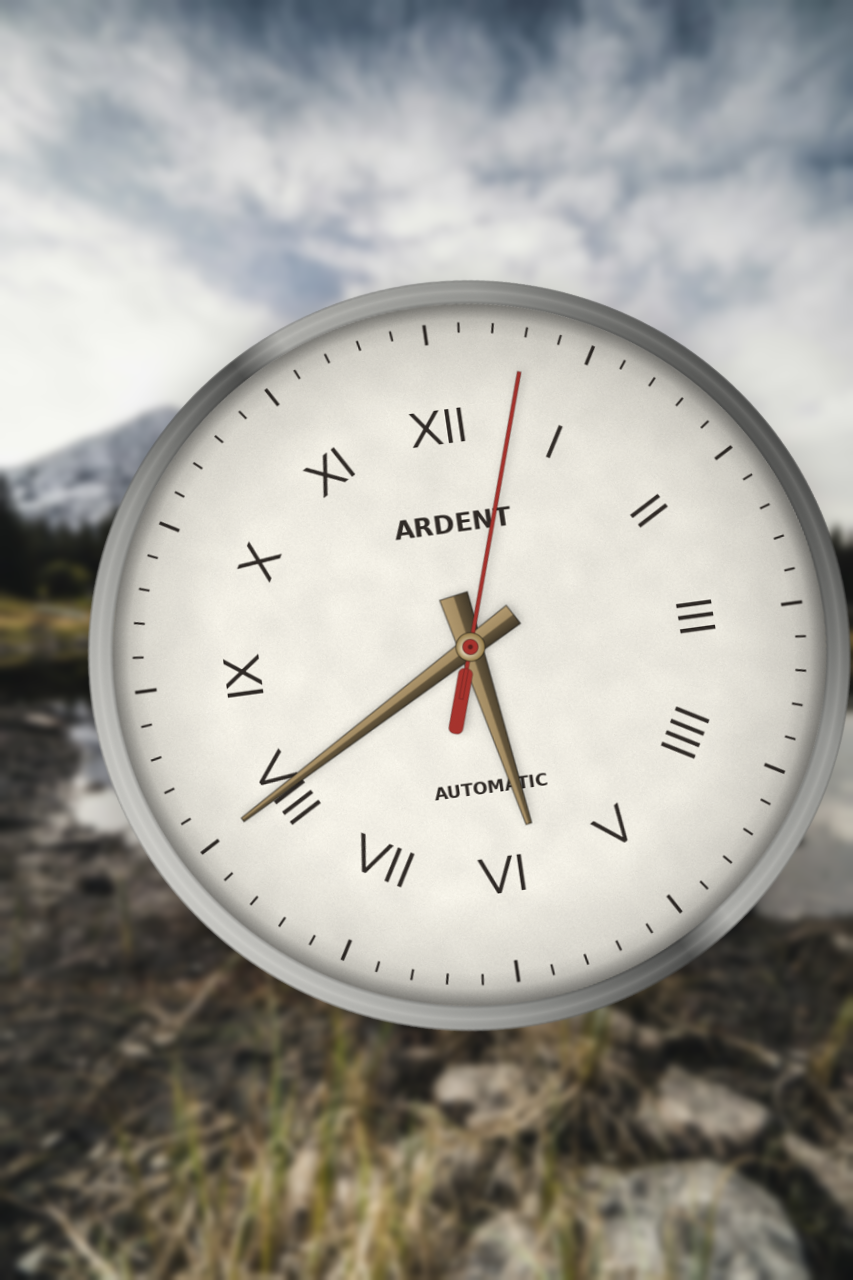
5 h 40 min 03 s
